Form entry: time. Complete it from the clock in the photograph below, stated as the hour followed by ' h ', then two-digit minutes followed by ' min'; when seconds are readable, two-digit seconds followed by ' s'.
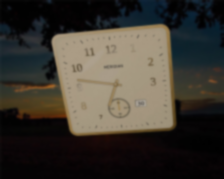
6 h 47 min
